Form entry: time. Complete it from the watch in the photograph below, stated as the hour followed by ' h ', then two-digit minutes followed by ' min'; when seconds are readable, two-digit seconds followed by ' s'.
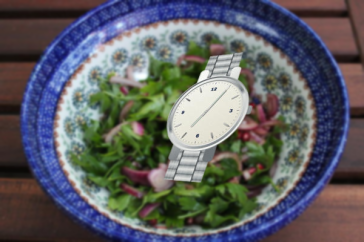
7 h 05 min
